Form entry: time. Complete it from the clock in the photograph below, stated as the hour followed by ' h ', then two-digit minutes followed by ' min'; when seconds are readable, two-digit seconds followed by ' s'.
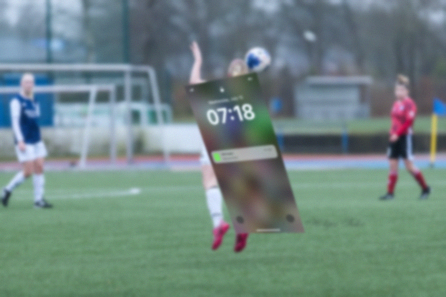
7 h 18 min
